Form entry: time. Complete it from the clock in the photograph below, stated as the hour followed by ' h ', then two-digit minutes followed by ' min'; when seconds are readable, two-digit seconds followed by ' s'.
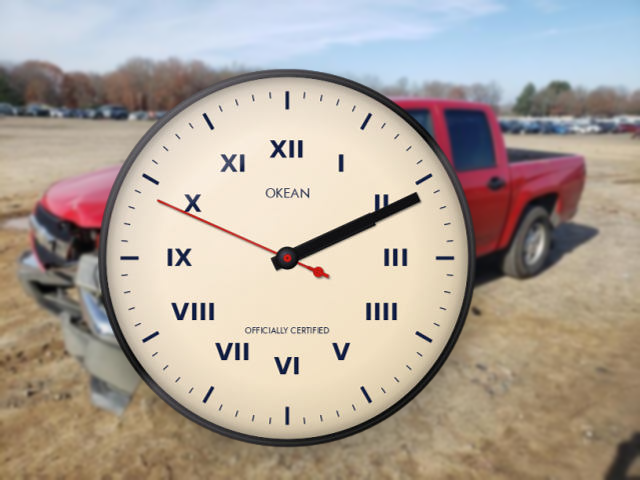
2 h 10 min 49 s
